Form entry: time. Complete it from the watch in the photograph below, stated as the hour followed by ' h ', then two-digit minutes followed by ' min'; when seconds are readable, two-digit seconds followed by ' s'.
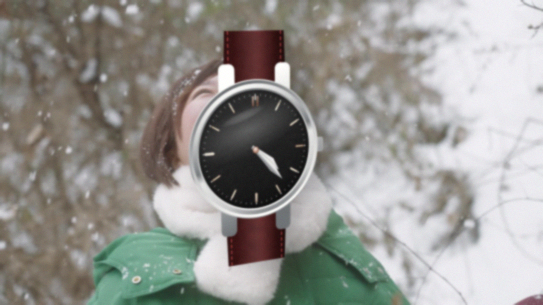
4 h 23 min
